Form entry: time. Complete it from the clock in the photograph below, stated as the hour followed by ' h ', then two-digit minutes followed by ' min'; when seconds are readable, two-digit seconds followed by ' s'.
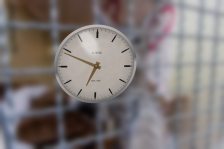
6 h 49 min
